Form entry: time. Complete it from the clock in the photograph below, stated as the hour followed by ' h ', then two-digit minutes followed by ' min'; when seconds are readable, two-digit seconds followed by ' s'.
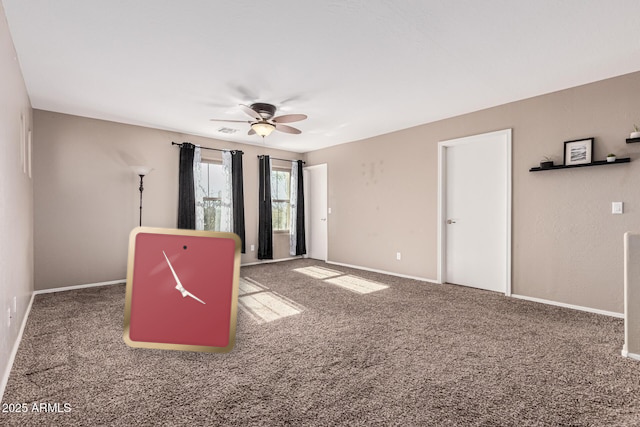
3 h 55 min
